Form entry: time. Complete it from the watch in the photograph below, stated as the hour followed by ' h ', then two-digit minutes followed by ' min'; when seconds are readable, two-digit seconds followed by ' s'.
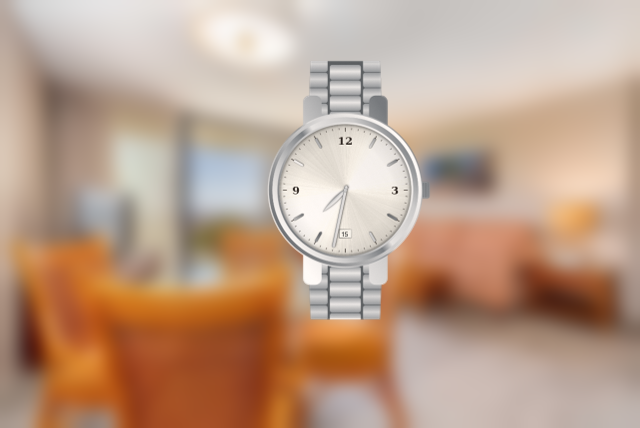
7 h 32 min
